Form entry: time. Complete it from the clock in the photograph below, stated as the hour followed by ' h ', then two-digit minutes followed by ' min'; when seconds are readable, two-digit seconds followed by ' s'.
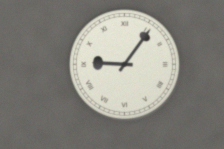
9 h 06 min
